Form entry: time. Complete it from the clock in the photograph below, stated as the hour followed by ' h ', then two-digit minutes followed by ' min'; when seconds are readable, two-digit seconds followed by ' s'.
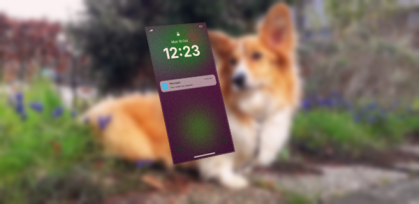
12 h 23 min
